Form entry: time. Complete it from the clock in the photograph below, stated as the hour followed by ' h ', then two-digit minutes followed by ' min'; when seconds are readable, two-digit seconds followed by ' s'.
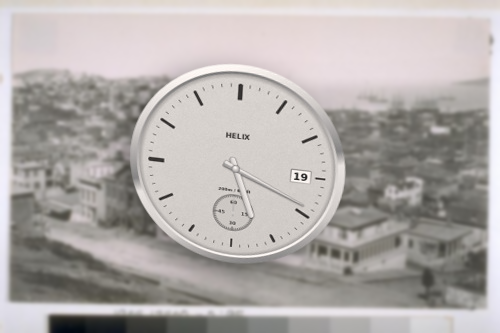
5 h 19 min
